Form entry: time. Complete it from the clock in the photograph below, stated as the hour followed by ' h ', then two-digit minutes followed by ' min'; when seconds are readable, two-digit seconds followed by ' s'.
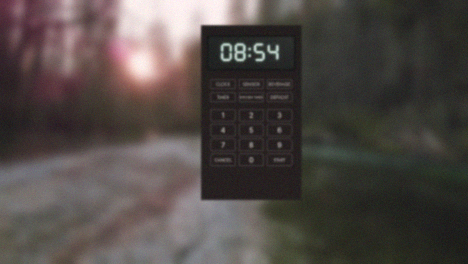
8 h 54 min
